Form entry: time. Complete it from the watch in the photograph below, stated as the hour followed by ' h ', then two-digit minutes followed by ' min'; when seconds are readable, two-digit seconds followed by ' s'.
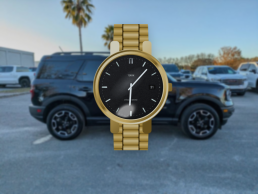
6 h 07 min
